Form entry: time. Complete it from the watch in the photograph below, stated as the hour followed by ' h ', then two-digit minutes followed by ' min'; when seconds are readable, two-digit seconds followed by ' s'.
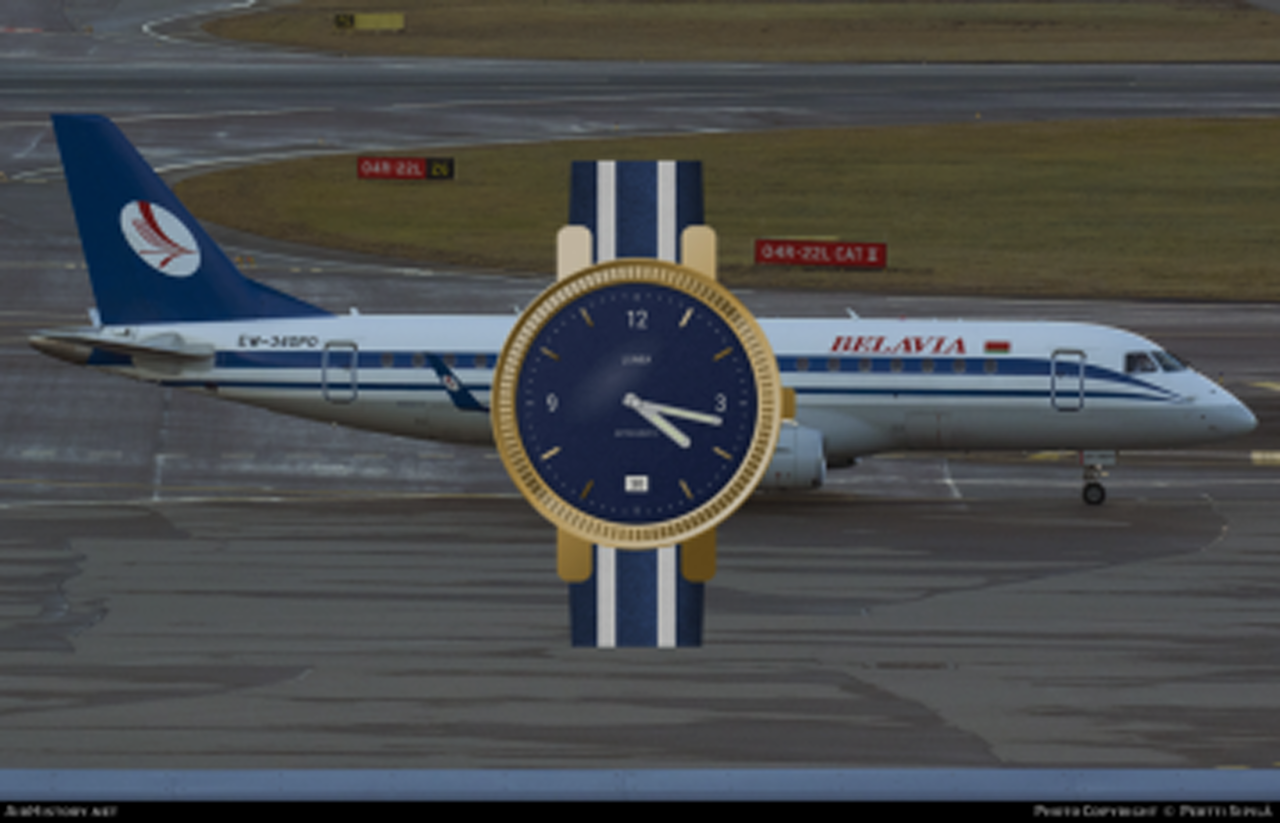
4 h 17 min
